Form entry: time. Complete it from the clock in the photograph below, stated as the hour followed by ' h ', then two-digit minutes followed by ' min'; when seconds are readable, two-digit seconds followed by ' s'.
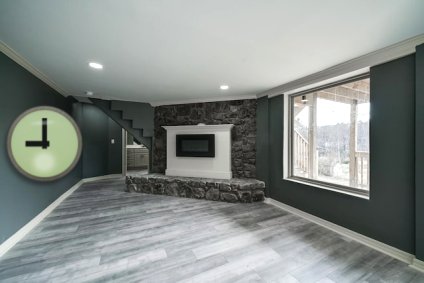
9 h 00 min
